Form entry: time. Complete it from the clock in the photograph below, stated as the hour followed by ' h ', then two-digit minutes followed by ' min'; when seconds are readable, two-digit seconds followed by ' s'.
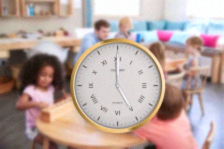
5 h 00 min
